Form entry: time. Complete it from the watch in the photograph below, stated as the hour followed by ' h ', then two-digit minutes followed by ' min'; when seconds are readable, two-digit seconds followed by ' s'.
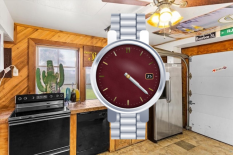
4 h 22 min
